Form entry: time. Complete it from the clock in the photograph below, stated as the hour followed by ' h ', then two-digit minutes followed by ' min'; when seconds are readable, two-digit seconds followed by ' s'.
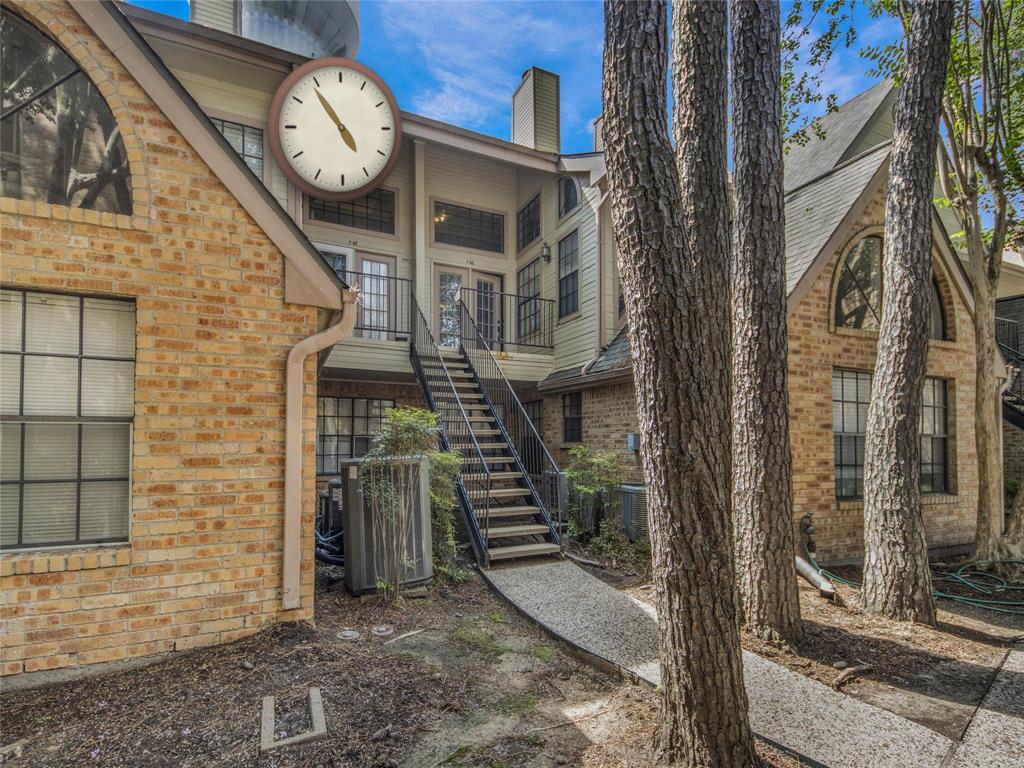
4 h 54 min
